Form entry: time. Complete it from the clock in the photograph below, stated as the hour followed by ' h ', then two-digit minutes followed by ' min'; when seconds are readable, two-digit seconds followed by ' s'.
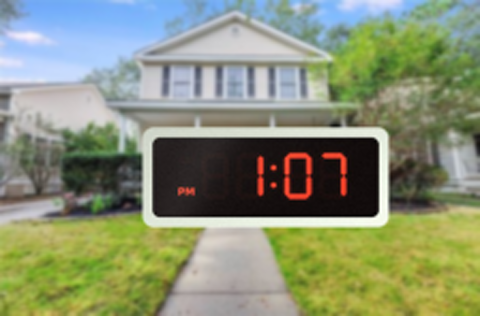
1 h 07 min
